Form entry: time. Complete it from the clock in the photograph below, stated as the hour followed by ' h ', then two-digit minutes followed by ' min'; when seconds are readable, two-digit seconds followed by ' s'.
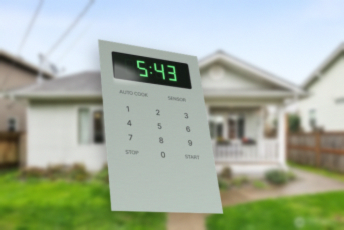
5 h 43 min
